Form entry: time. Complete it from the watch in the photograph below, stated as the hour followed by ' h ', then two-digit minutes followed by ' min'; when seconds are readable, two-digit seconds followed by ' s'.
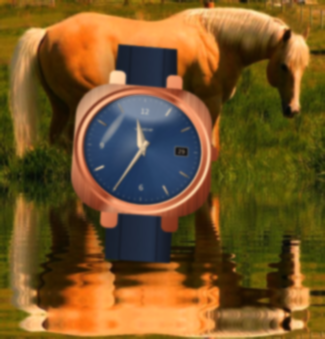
11 h 35 min
